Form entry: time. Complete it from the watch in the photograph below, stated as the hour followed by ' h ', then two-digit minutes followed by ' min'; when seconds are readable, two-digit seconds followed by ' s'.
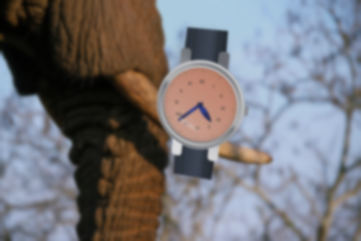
4 h 38 min
